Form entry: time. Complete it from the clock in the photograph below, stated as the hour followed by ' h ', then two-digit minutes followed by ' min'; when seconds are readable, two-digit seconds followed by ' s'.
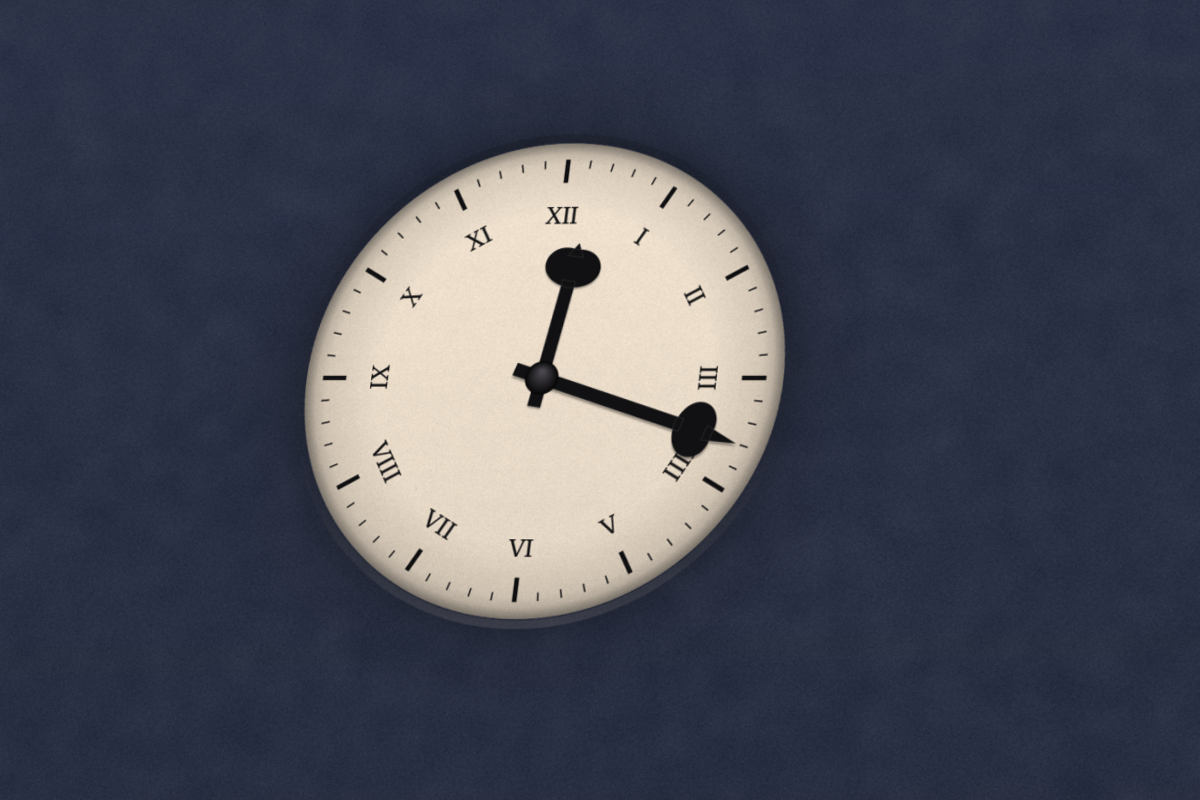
12 h 18 min
